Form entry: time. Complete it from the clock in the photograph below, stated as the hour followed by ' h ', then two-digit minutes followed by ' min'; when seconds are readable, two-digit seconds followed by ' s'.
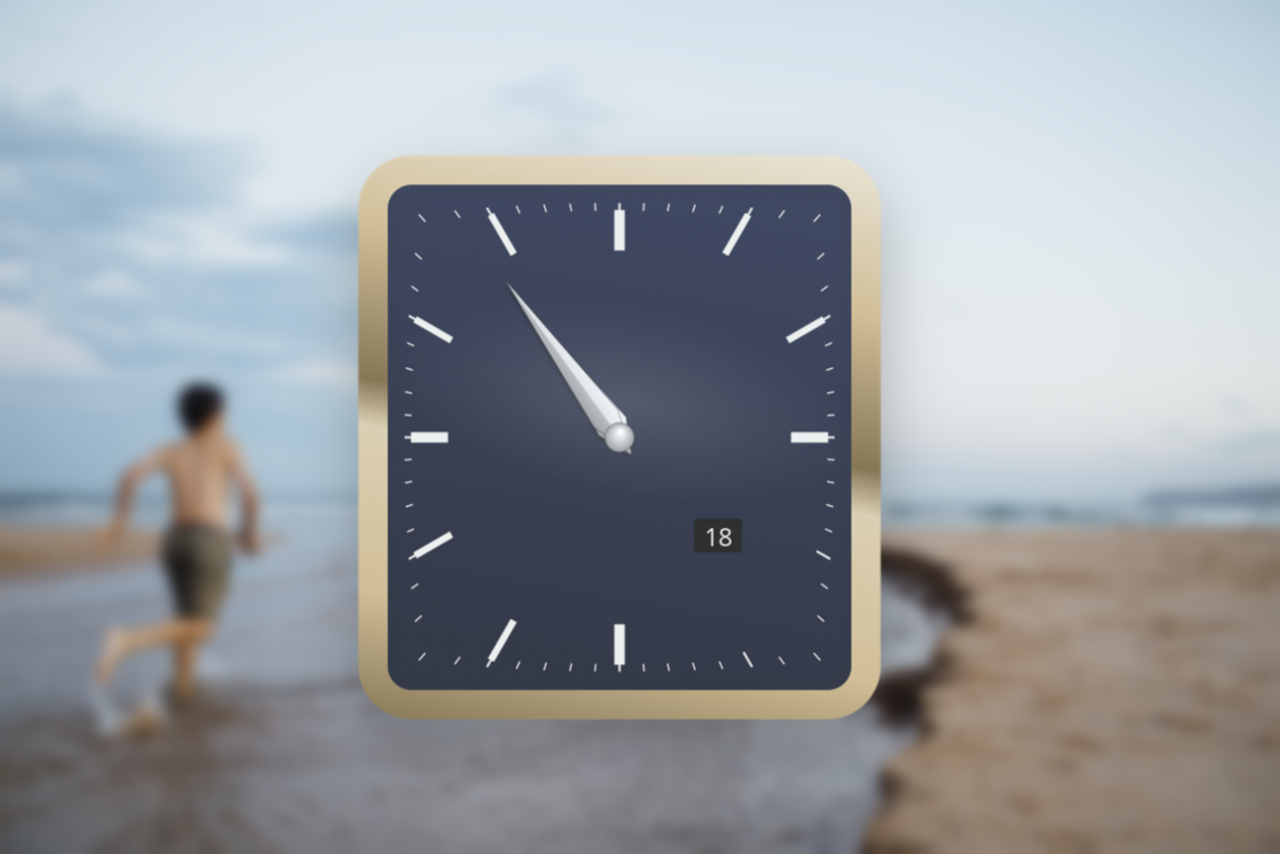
10 h 54 min
